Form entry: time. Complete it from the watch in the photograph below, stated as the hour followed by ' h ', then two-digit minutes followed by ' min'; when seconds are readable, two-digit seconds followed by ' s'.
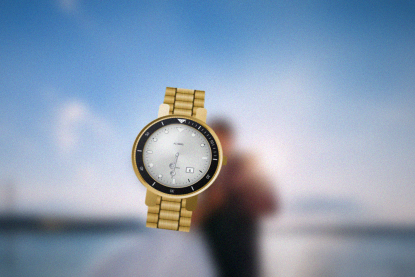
6 h 31 min
